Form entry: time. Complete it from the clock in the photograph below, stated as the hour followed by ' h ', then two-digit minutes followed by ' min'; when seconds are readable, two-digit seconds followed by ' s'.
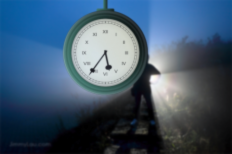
5 h 36 min
